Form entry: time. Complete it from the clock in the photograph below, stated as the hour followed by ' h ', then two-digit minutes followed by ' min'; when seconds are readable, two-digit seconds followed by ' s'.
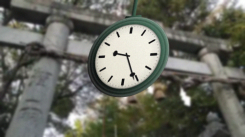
9 h 26 min
